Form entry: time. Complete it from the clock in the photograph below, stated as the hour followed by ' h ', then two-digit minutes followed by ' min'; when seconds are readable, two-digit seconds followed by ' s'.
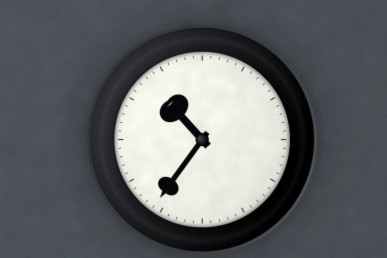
10 h 36 min
